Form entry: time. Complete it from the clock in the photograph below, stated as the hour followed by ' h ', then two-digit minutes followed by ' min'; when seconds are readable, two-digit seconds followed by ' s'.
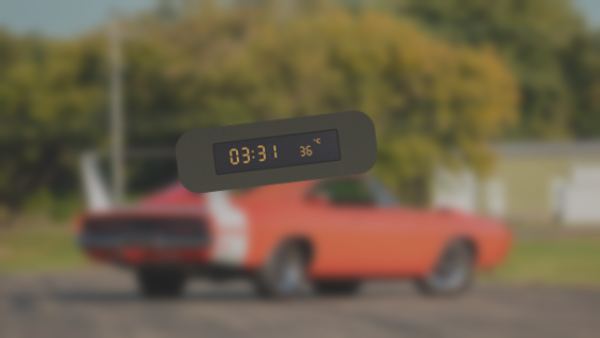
3 h 31 min
